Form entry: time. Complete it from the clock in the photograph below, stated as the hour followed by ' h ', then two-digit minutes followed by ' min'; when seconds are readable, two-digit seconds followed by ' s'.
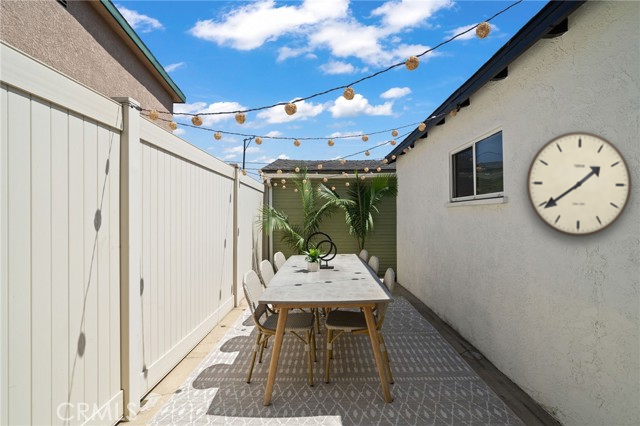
1 h 39 min
